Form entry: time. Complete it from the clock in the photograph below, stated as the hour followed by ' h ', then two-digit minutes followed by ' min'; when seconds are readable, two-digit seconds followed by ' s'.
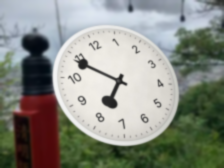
7 h 54 min
